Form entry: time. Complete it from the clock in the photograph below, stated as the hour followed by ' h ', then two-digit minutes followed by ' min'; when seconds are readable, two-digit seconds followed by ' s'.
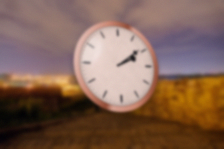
2 h 09 min
